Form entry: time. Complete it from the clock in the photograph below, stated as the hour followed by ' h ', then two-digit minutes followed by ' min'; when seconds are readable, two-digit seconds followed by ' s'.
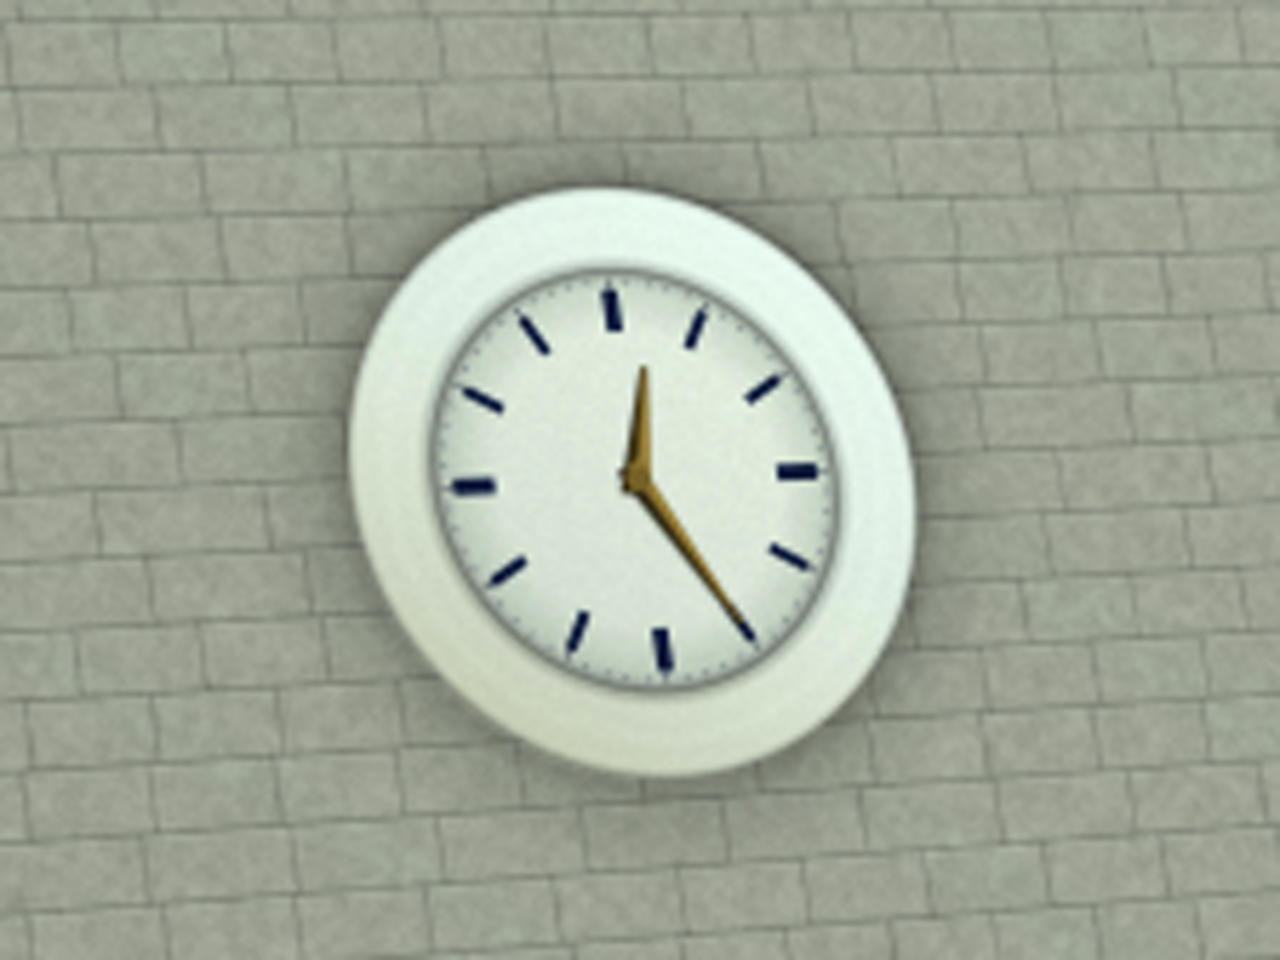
12 h 25 min
